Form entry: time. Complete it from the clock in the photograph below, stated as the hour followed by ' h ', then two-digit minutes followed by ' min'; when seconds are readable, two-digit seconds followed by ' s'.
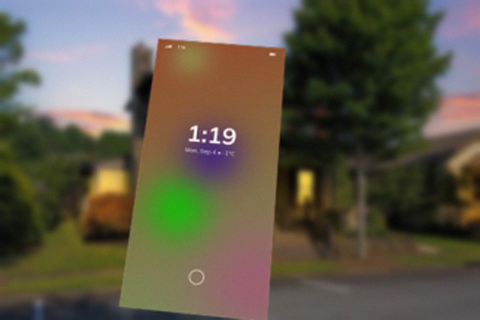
1 h 19 min
